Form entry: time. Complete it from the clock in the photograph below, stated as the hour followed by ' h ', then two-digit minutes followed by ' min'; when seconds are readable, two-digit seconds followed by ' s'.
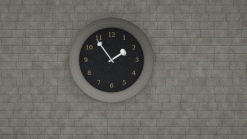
1 h 54 min
